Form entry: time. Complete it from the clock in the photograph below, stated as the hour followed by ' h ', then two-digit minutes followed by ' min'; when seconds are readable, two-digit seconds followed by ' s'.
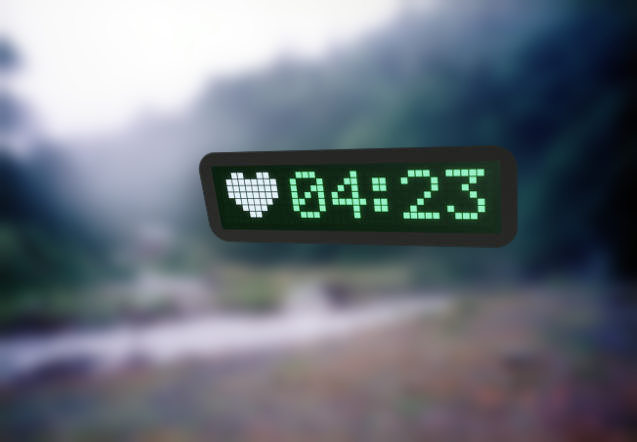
4 h 23 min
